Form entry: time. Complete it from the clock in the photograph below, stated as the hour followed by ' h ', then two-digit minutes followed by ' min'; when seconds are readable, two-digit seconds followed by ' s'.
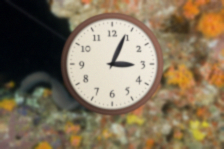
3 h 04 min
